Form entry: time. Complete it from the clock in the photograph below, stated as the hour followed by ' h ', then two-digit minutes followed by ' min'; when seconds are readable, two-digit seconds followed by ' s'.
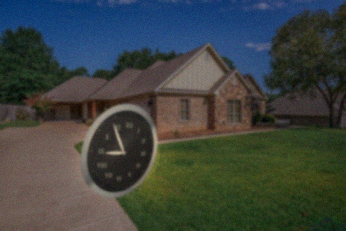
8 h 54 min
